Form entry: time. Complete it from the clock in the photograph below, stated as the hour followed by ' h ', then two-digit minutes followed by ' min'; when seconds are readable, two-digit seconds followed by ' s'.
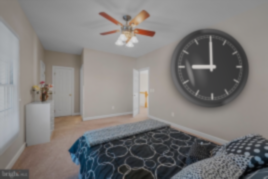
9 h 00 min
